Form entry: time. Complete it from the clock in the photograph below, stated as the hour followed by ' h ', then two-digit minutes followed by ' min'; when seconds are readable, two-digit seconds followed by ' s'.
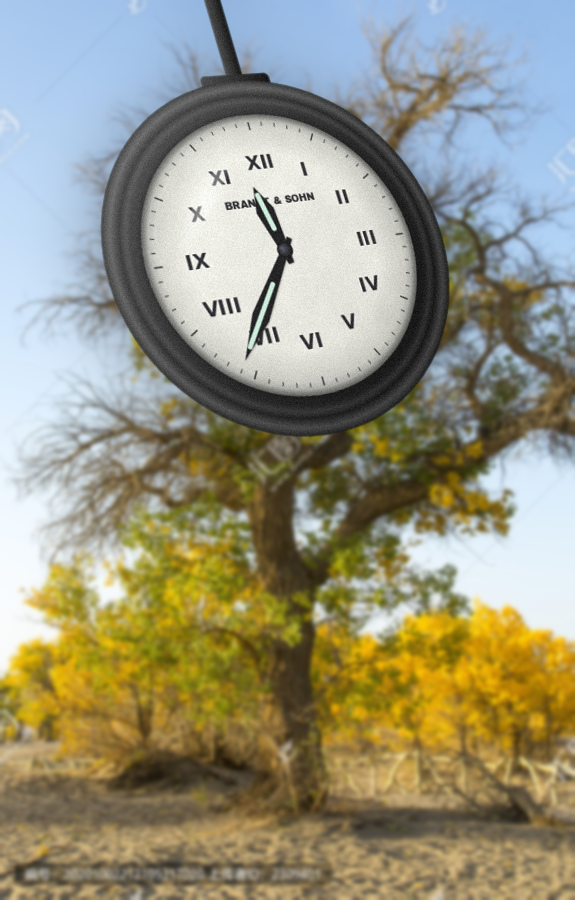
11 h 36 min
